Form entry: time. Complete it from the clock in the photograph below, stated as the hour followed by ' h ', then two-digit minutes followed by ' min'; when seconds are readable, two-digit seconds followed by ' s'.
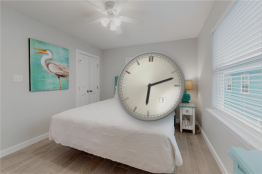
6 h 12 min
